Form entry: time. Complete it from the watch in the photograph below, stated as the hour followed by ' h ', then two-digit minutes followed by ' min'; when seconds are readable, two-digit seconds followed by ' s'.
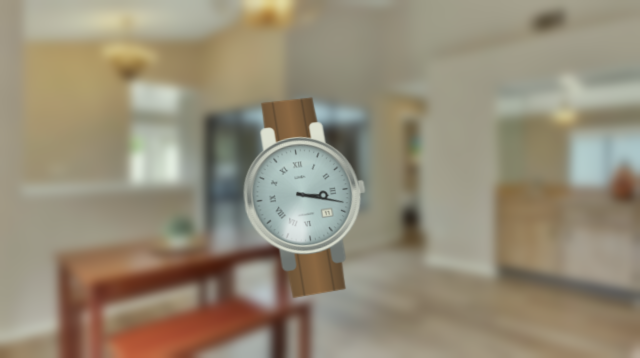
3 h 18 min
